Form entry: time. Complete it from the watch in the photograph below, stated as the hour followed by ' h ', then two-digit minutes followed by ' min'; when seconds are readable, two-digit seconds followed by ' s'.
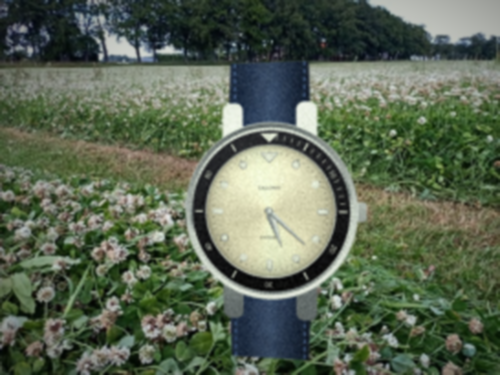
5 h 22 min
